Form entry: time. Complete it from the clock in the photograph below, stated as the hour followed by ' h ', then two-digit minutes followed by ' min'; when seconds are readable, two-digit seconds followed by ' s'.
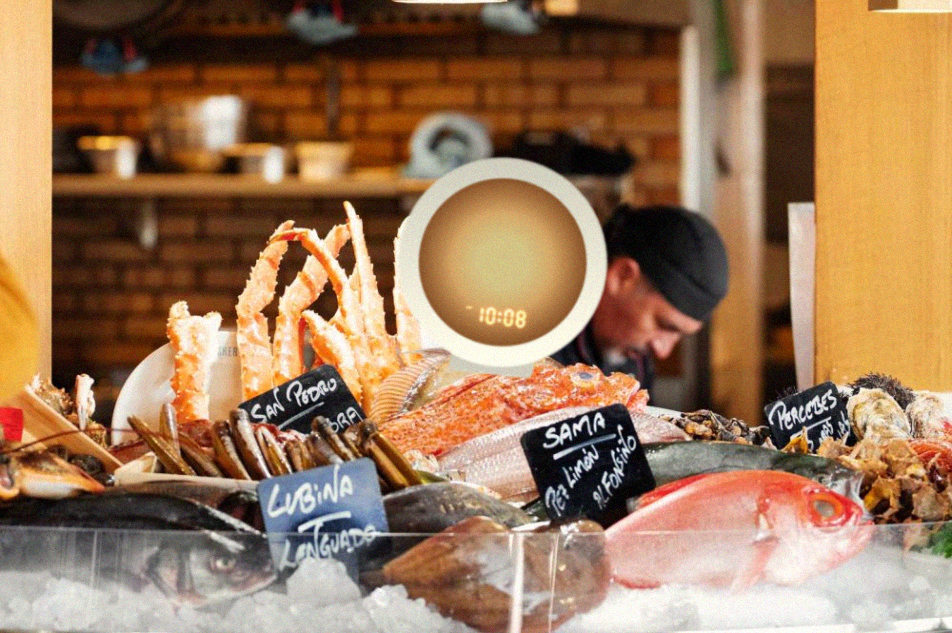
10 h 08 min
